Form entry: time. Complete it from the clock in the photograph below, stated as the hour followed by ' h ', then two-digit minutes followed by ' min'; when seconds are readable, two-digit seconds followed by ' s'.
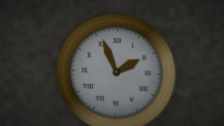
1 h 56 min
